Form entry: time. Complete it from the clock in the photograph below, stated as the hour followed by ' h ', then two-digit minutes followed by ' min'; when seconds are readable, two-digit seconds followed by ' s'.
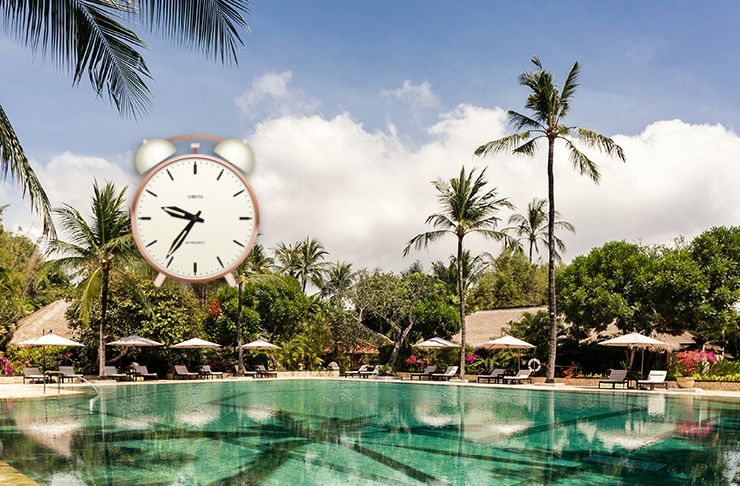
9 h 36 min
